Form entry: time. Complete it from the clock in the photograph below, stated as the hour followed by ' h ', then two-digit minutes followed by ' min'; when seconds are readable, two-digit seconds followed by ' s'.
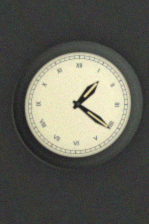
1 h 21 min
